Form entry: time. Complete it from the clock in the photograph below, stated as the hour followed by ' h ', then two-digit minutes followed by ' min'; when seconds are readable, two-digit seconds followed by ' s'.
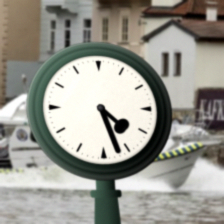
4 h 27 min
